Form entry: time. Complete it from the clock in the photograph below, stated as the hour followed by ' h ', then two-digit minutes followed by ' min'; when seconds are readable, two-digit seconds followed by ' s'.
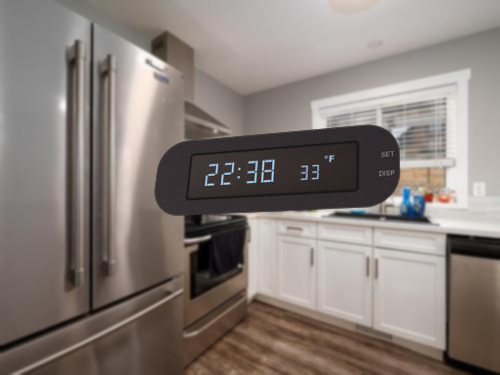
22 h 38 min
